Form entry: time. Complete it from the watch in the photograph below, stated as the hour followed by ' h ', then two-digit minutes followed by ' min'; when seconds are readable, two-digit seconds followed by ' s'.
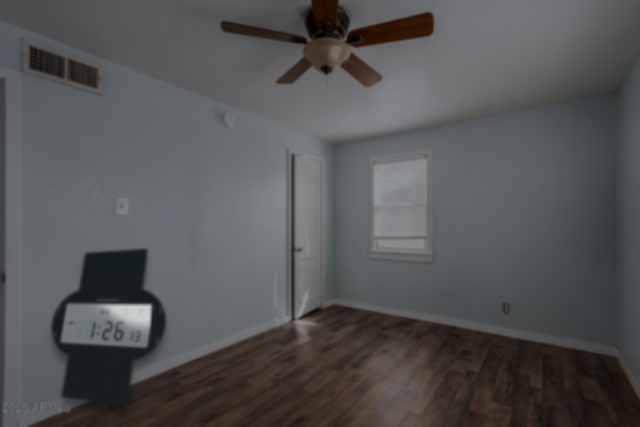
1 h 26 min
